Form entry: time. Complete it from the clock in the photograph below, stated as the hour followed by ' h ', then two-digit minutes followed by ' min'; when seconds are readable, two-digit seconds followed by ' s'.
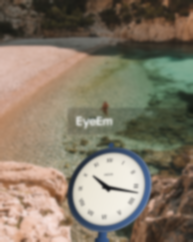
10 h 17 min
